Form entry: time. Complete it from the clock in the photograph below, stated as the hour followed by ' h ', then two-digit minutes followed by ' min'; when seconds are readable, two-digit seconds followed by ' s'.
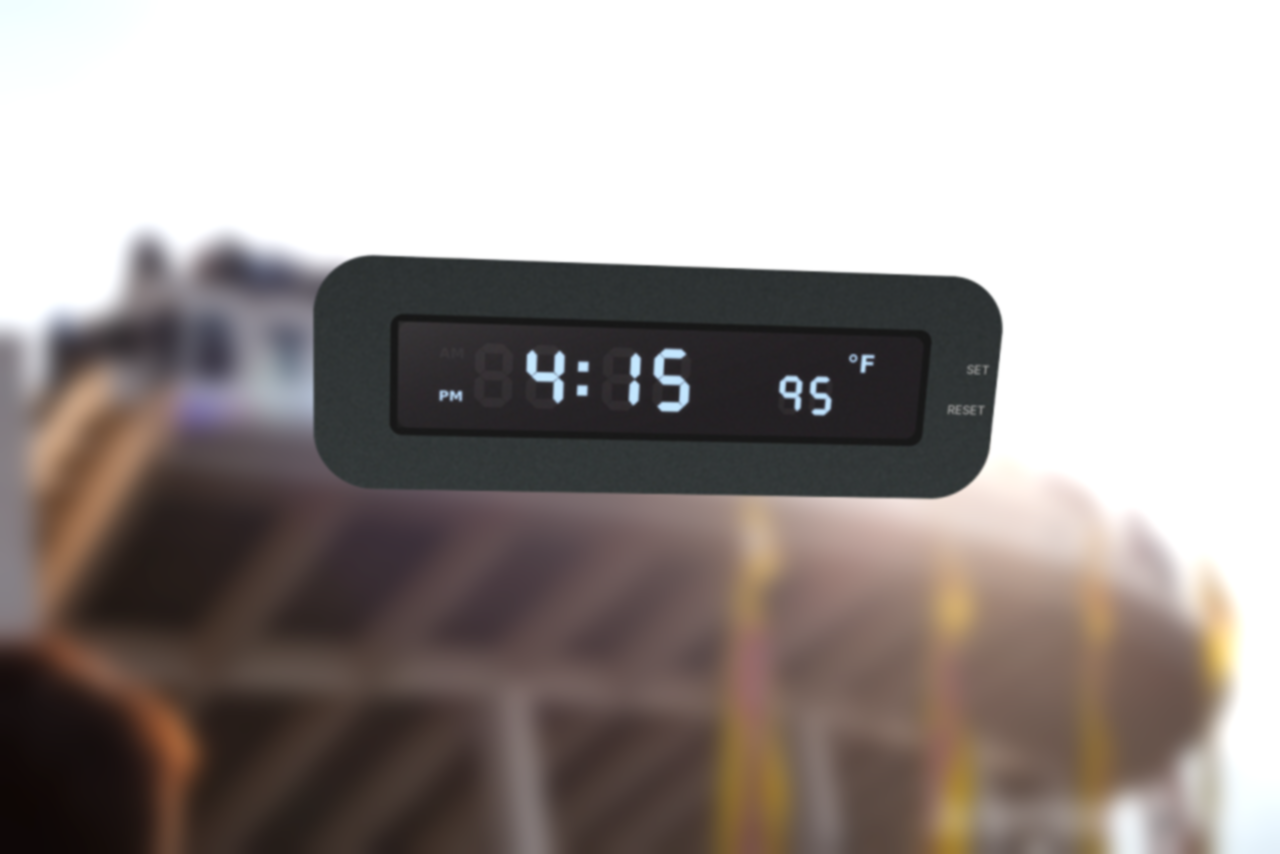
4 h 15 min
